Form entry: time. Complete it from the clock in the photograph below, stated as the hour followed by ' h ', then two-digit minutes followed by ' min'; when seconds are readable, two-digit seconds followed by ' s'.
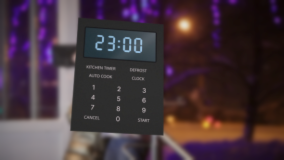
23 h 00 min
